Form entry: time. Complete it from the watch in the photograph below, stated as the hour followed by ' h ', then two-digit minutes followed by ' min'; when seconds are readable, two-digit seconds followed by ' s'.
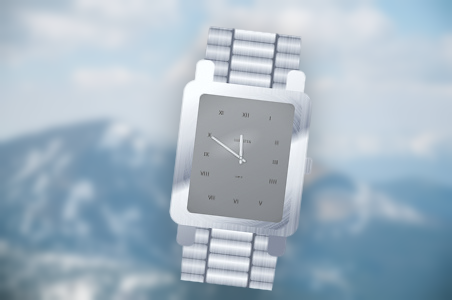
11 h 50 min
